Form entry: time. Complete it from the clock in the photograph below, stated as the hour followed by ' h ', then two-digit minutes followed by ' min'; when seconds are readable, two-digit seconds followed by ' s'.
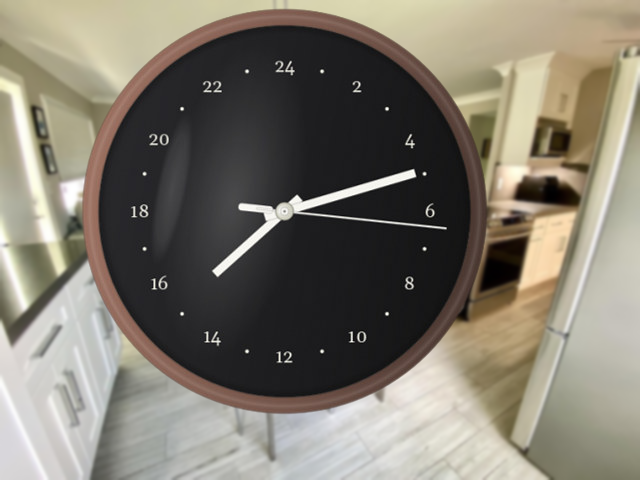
15 h 12 min 16 s
